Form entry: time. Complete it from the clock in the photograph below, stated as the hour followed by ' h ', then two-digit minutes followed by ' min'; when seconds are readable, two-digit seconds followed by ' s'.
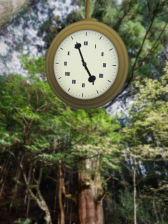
4 h 56 min
